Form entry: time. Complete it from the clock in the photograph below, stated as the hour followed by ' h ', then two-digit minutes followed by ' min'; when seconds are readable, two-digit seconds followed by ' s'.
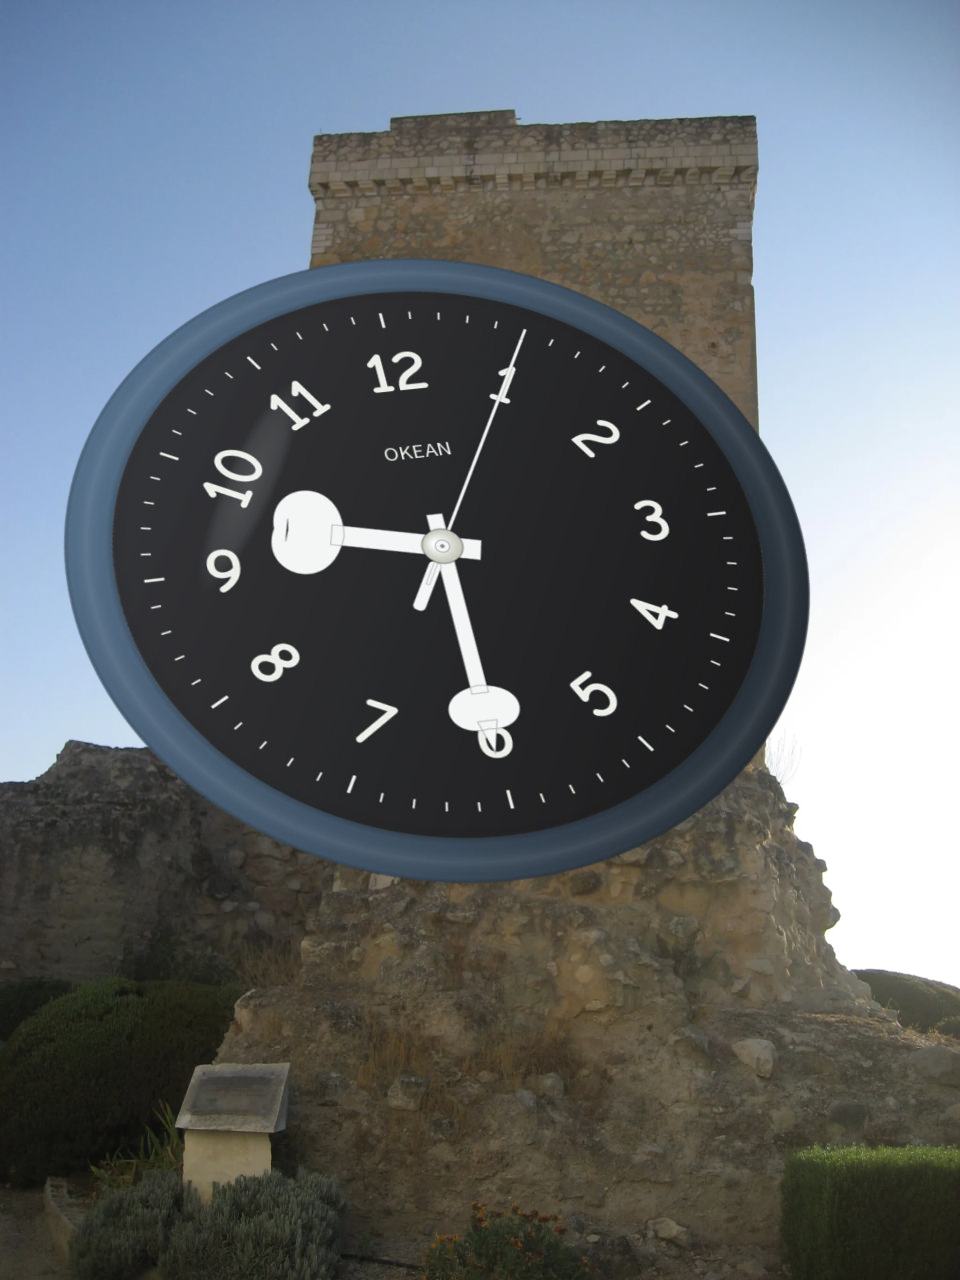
9 h 30 min 05 s
